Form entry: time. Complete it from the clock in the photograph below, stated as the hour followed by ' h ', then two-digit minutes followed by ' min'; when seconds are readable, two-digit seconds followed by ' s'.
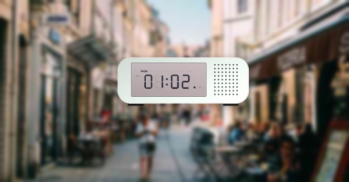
1 h 02 min
